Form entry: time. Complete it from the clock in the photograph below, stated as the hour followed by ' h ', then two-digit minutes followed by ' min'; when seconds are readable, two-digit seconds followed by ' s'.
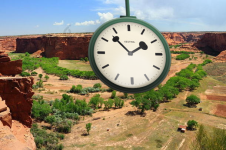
1 h 53 min
